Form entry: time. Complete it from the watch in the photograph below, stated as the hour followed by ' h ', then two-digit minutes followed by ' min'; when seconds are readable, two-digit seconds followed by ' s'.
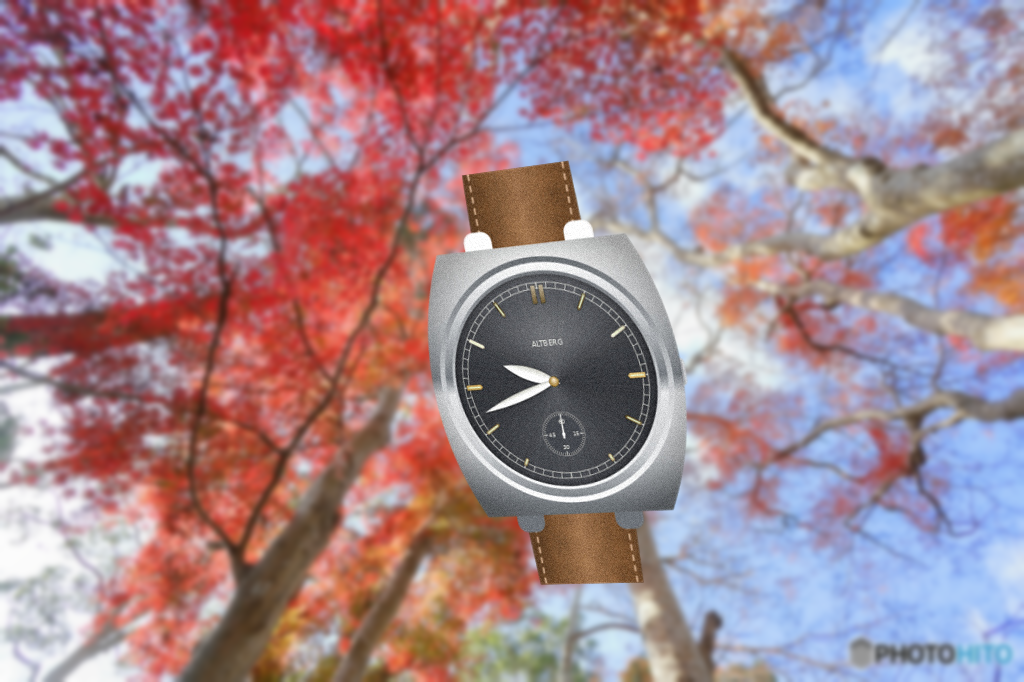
9 h 42 min
